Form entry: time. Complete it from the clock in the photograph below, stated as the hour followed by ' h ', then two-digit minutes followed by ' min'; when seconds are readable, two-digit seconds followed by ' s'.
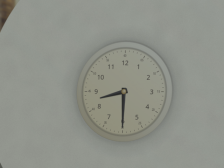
8 h 30 min
